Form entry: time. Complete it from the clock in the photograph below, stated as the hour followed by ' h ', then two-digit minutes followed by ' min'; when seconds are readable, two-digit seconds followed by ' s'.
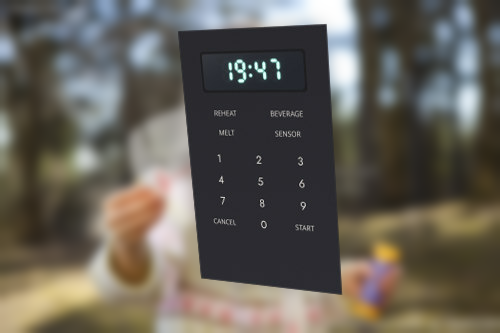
19 h 47 min
